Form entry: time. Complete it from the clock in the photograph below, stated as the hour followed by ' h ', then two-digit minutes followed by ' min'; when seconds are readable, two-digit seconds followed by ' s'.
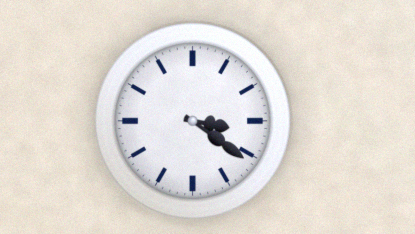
3 h 21 min
